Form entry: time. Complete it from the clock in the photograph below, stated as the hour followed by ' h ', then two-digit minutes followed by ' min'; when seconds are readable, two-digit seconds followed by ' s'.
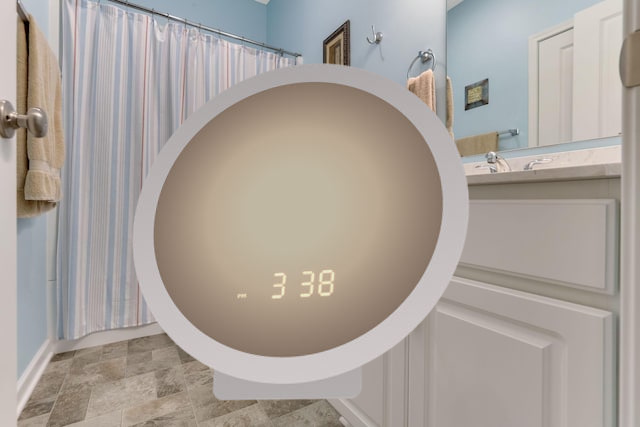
3 h 38 min
